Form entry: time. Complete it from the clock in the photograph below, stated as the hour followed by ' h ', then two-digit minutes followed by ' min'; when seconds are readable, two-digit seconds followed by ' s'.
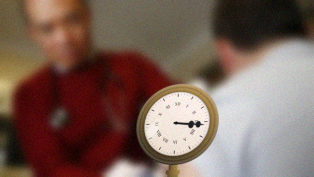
3 h 16 min
